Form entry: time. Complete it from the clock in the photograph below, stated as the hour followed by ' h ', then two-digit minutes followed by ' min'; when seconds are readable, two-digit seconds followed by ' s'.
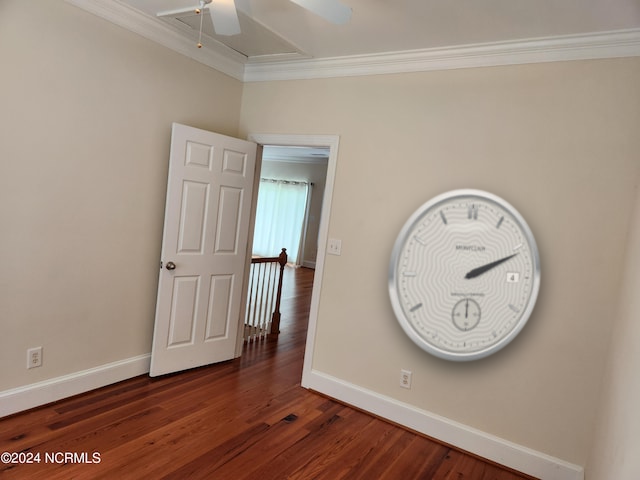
2 h 11 min
